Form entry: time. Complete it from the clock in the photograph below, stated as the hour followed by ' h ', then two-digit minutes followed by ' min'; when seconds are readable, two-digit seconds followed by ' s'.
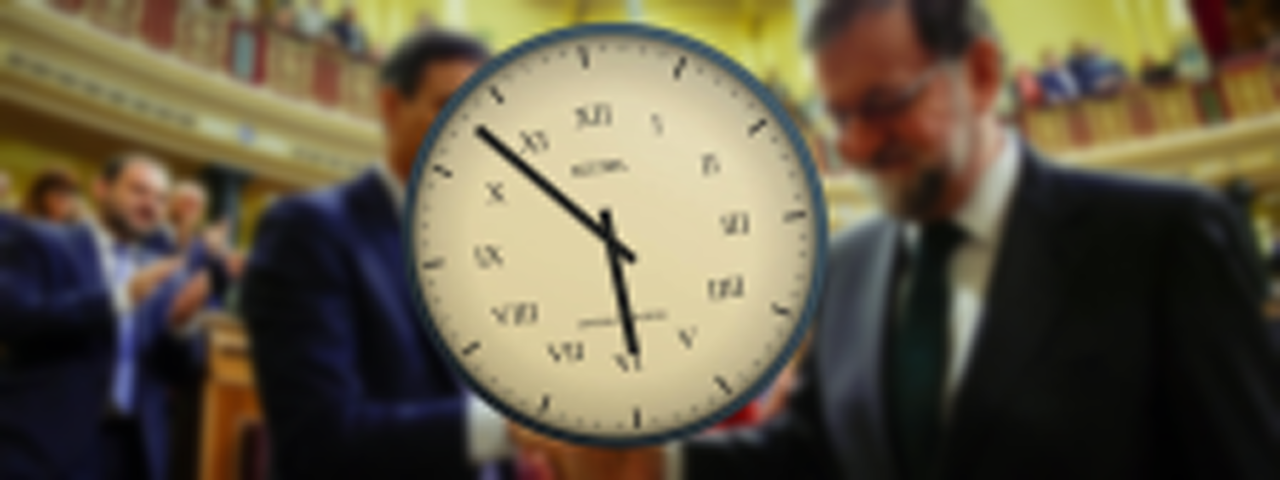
5 h 53 min
